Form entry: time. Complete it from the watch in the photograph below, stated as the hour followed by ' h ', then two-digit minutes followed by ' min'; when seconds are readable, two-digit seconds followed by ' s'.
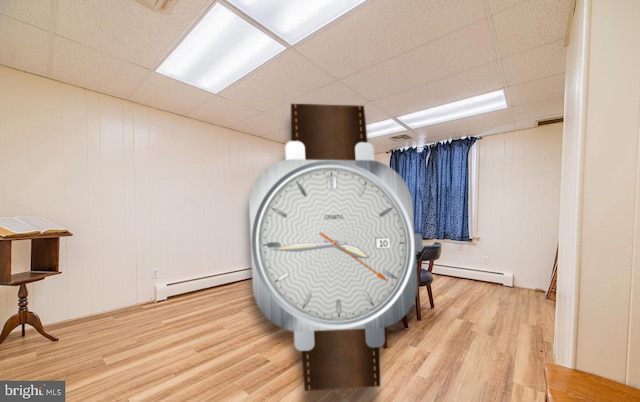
3 h 44 min 21 s
